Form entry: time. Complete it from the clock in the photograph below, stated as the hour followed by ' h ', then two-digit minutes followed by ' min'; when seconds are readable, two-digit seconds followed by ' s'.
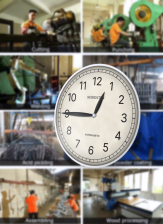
12 h 45 min
